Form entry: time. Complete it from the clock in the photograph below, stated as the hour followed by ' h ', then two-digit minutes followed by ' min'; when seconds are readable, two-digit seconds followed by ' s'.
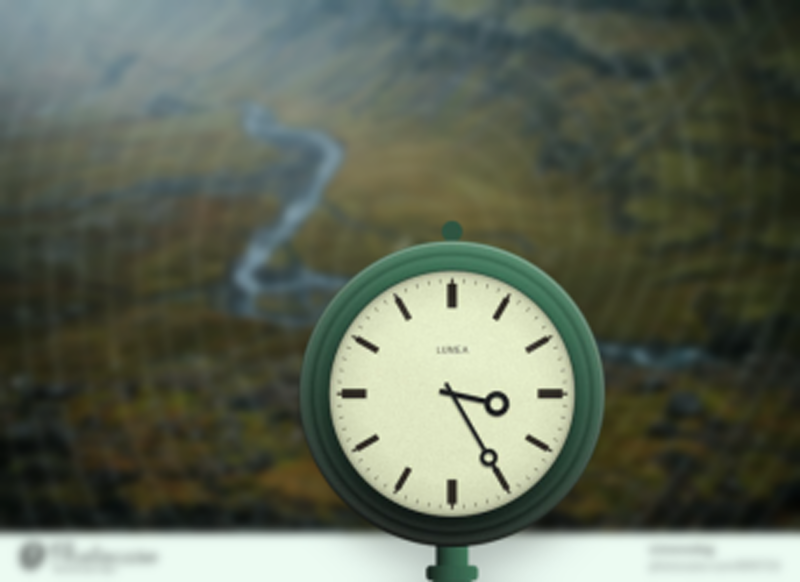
3 h 25 min
